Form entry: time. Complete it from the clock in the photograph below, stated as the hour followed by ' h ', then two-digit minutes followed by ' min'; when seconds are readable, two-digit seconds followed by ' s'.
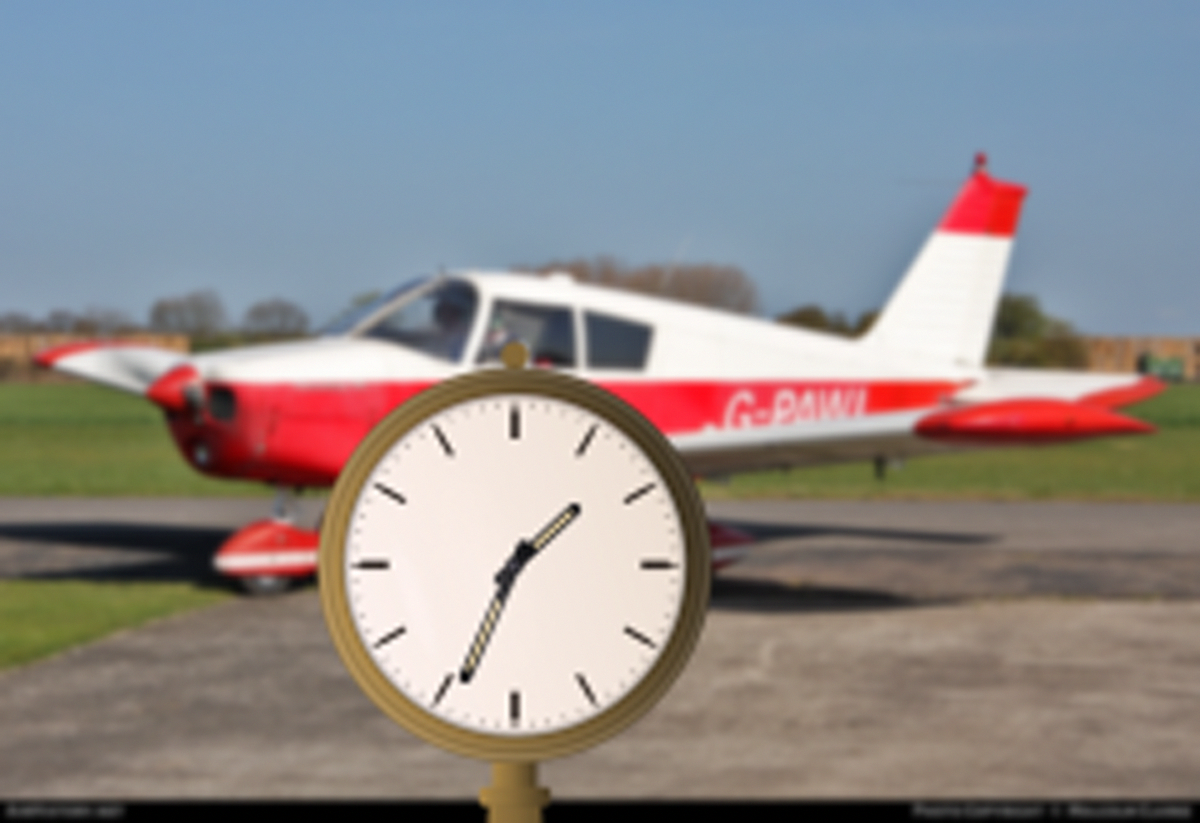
1 h 34 min
